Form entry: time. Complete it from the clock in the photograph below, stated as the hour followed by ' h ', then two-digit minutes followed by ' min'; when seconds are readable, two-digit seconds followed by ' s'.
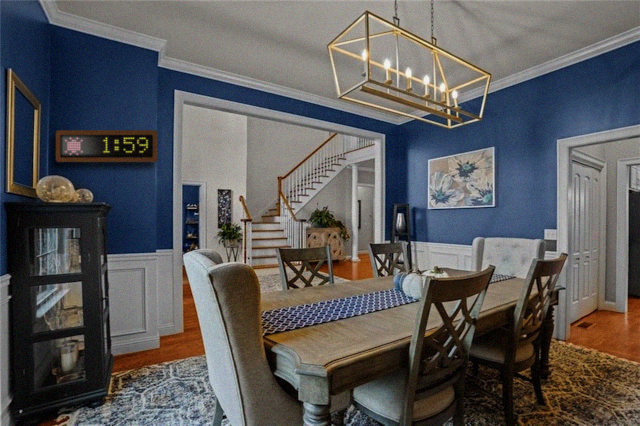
1 h 59 min
